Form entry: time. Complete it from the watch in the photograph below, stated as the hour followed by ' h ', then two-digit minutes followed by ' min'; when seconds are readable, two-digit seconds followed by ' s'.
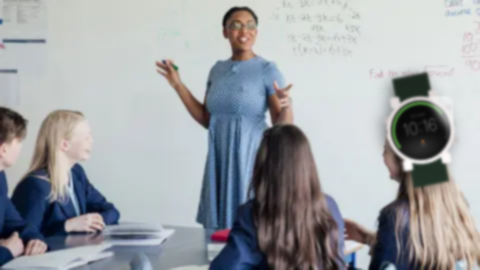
10 h 16 min
